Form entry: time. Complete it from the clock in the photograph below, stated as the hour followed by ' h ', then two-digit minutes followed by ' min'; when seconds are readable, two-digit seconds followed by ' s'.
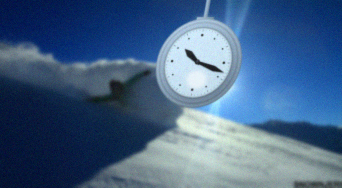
10 h 18 min
